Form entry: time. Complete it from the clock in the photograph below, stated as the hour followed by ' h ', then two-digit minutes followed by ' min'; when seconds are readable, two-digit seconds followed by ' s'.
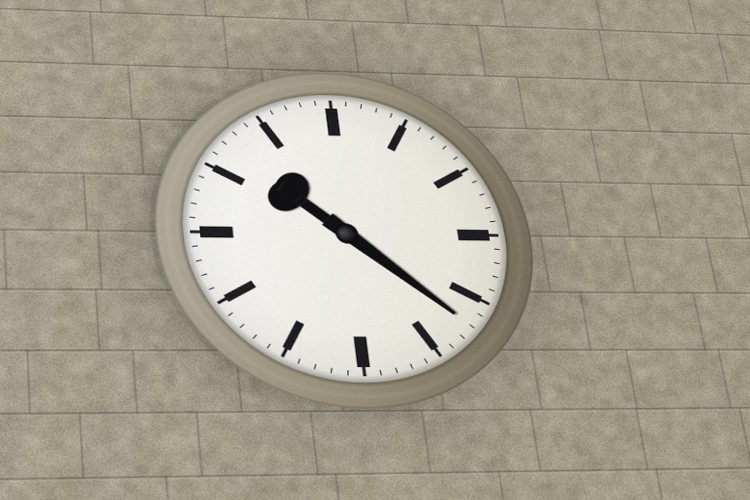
10 h 22 min
